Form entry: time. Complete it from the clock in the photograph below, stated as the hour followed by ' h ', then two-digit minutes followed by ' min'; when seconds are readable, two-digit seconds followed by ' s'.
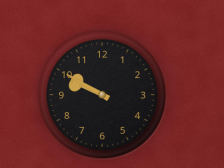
9 h 50 min
